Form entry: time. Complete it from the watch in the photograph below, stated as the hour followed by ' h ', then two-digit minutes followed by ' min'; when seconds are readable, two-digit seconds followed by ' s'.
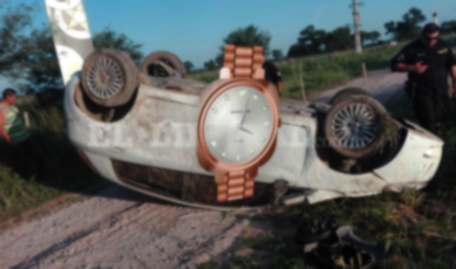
4 h 03 min
